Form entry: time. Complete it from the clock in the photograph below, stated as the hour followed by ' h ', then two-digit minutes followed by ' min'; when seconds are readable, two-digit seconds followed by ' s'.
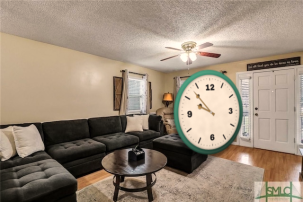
9 h 53 min
